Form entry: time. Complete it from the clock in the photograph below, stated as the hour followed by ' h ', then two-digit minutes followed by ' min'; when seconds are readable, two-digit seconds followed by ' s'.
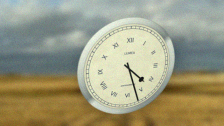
4 h 27 min
